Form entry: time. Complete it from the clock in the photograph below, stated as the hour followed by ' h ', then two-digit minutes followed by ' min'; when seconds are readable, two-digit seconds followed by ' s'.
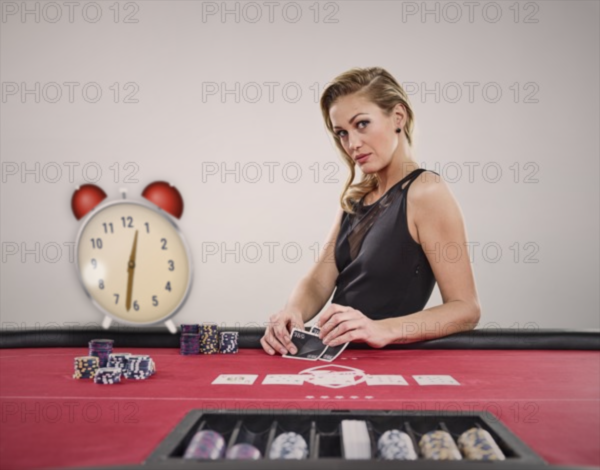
12 h 32 min
